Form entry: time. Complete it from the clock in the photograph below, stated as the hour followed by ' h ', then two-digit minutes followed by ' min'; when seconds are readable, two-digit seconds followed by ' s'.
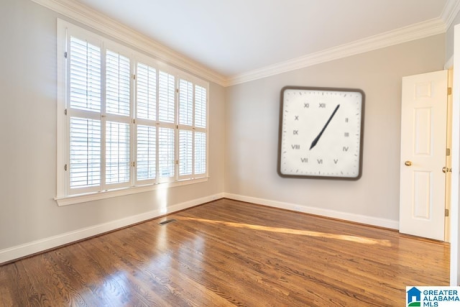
7 h 05 min
